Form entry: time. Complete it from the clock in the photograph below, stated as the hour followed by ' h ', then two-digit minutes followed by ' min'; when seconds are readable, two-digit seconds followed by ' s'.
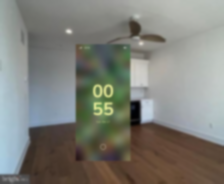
0 h 55 min
